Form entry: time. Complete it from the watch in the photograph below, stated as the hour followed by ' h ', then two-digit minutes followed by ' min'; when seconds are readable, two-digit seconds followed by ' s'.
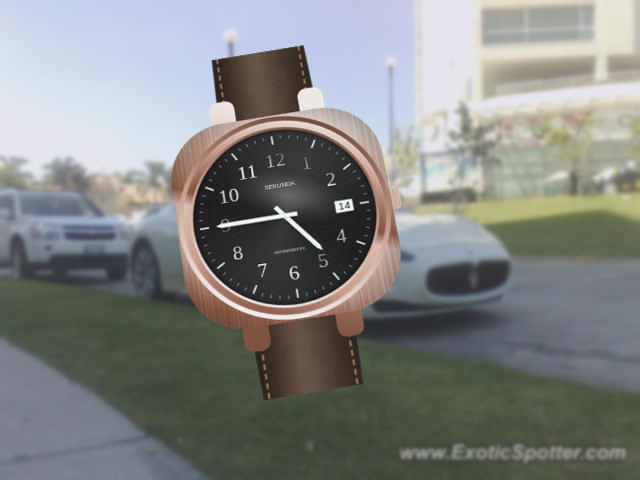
4 h 45 min
